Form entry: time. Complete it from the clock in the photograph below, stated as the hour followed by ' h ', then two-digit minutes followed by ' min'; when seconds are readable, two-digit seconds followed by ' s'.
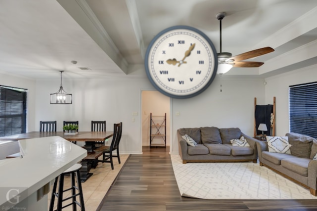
9 h 06 min
